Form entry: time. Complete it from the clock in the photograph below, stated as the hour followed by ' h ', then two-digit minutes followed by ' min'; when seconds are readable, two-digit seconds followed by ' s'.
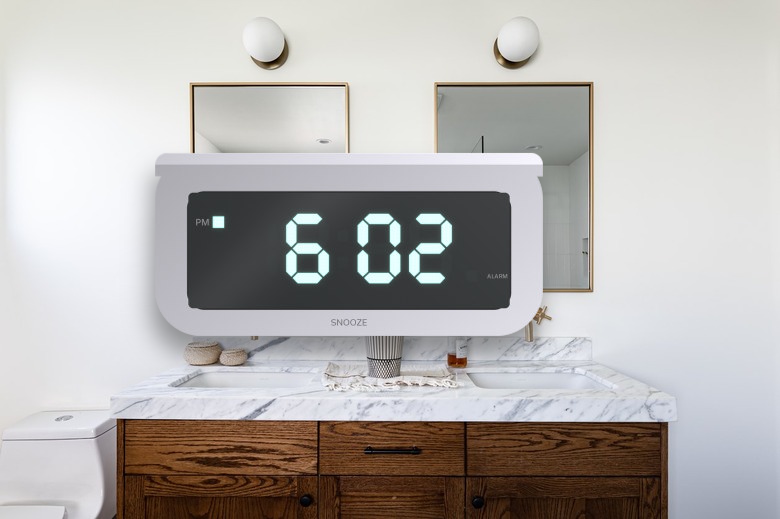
6 h 02 min
